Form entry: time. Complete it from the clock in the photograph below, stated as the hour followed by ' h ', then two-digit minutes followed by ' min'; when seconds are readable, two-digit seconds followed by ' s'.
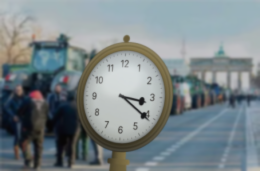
3 h 21 min
